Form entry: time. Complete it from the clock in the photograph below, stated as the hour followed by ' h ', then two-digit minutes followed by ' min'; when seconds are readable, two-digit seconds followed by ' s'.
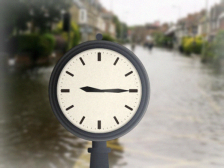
9 h 15 min
